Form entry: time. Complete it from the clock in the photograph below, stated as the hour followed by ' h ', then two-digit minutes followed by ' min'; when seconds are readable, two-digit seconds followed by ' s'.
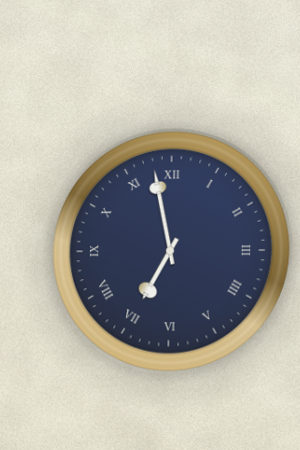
6 h 58 min
